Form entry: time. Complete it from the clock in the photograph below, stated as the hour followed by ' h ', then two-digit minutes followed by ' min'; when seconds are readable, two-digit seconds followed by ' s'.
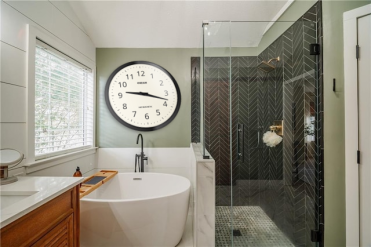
9 h 18 min
